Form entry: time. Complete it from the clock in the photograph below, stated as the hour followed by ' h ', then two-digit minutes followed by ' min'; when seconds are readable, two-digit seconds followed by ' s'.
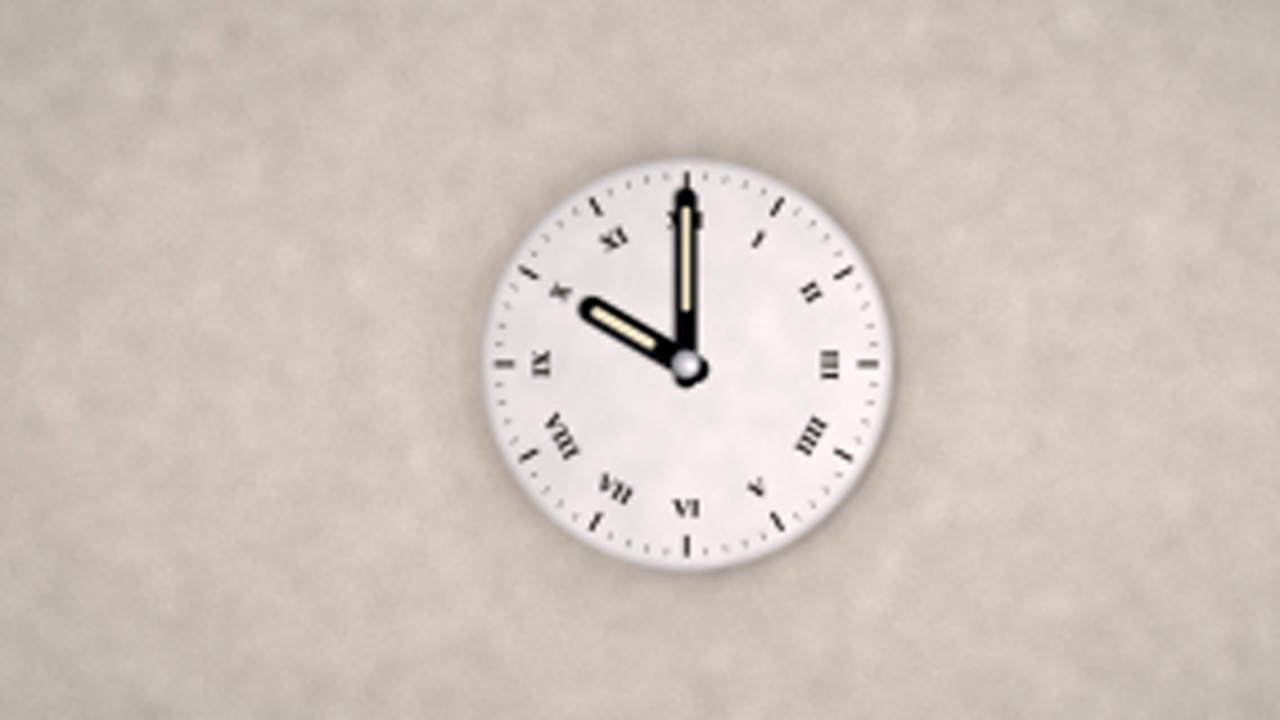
10 h 00 min
